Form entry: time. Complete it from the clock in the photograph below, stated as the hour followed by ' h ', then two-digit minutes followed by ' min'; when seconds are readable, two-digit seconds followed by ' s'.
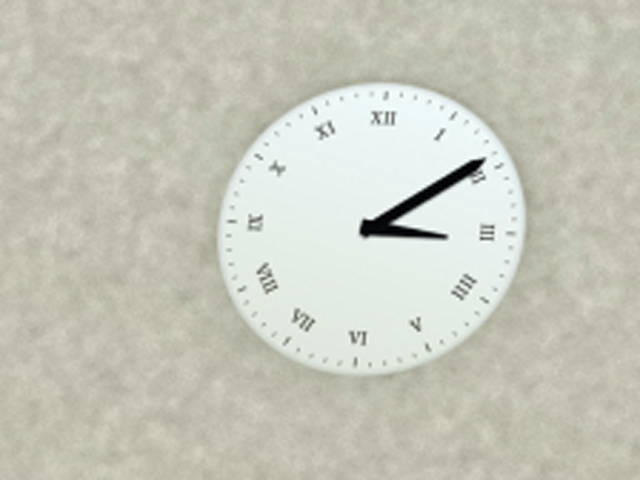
3 h 09 min
